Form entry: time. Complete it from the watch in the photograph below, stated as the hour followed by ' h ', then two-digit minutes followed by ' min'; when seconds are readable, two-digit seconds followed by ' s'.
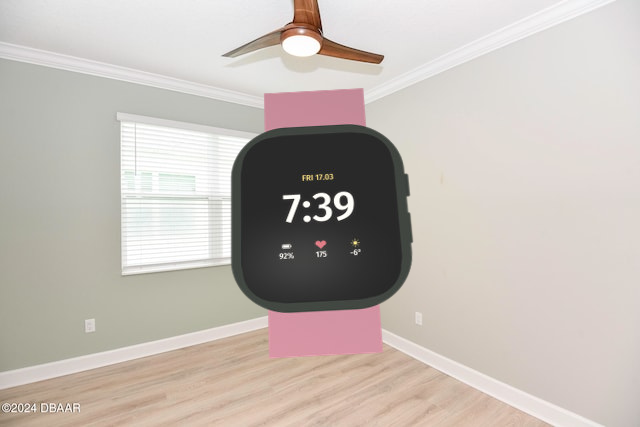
7 h 39 min
